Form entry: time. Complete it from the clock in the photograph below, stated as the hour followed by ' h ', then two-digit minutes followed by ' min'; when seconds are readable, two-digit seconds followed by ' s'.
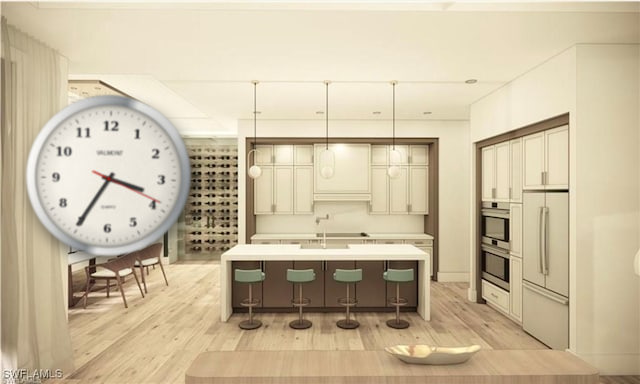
3 h 35 min 19 s
